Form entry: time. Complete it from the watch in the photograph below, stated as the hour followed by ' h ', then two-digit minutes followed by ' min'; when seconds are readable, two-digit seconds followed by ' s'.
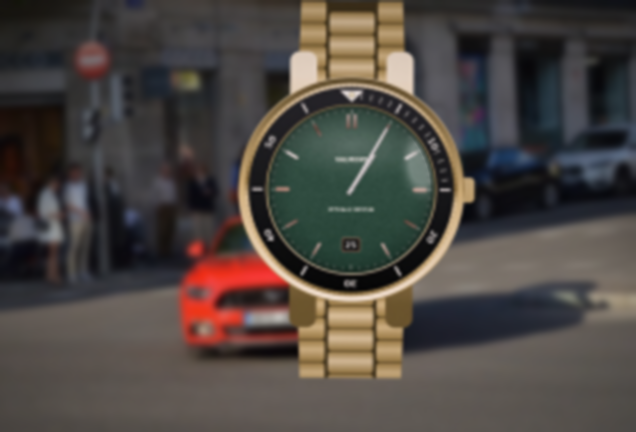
1 h 05 min
